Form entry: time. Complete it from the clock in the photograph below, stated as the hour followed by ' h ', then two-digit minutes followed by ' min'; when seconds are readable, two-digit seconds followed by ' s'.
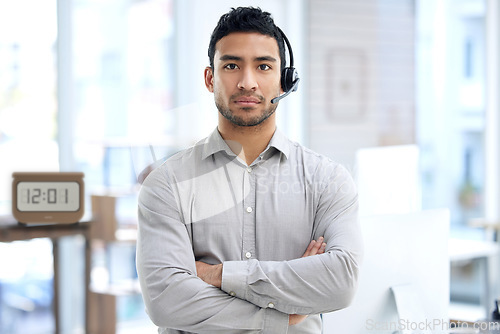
12 h 01 min
